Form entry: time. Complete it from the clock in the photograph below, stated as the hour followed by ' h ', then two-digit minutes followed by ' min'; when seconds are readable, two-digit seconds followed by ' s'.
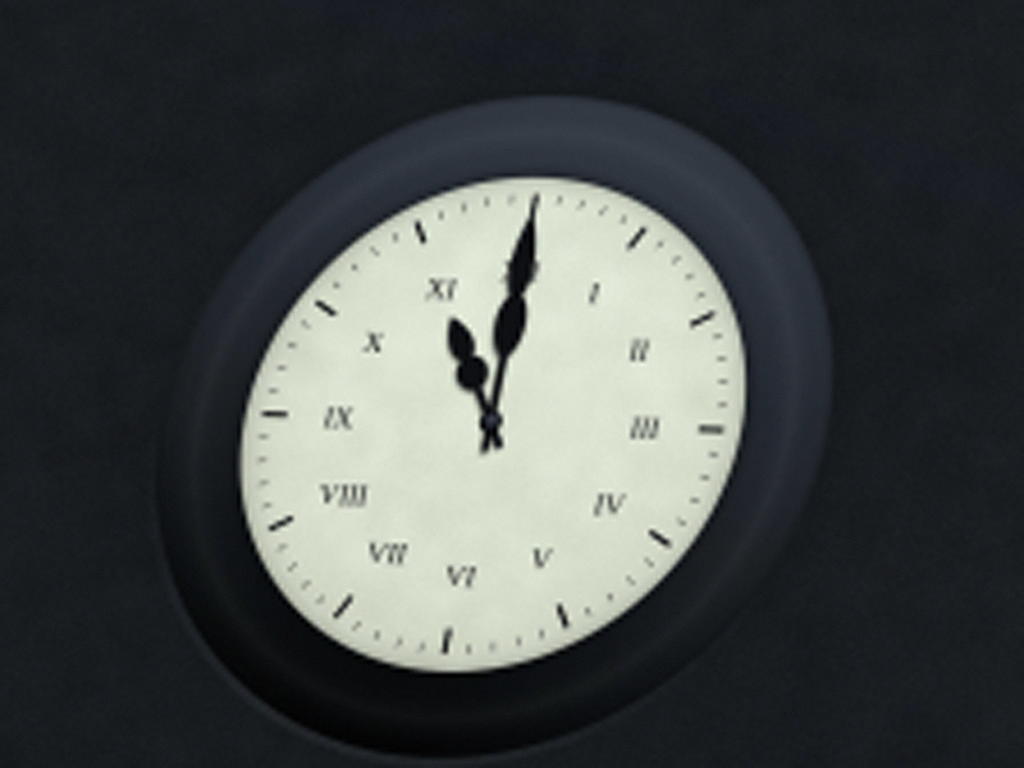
11 h 00 min
